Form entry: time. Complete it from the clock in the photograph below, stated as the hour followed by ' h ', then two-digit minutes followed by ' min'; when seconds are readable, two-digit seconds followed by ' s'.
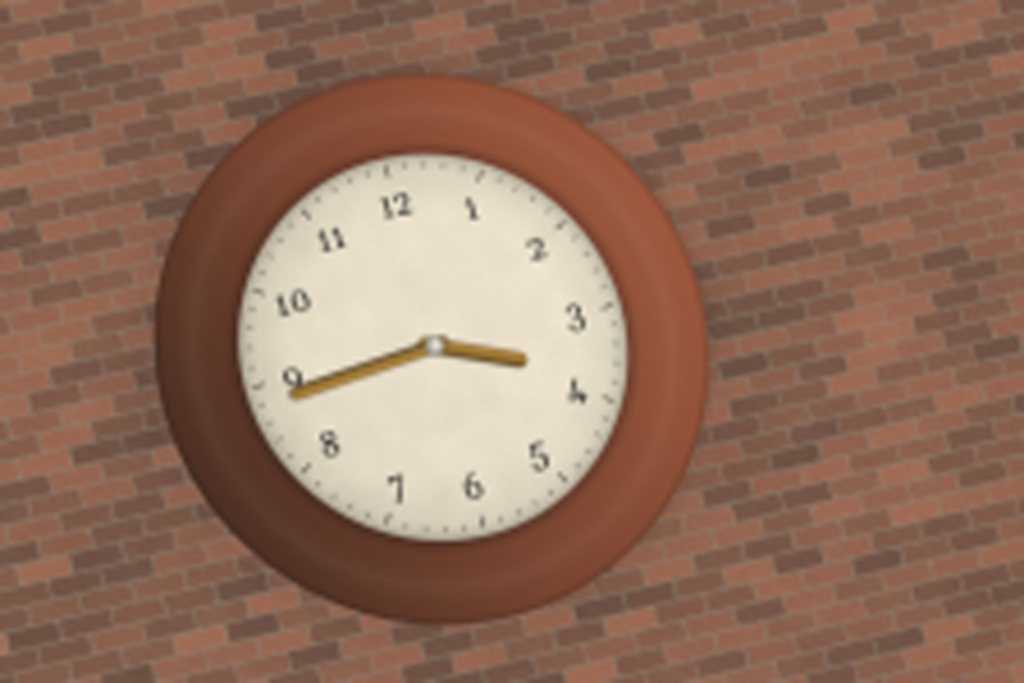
3 h 44 min
